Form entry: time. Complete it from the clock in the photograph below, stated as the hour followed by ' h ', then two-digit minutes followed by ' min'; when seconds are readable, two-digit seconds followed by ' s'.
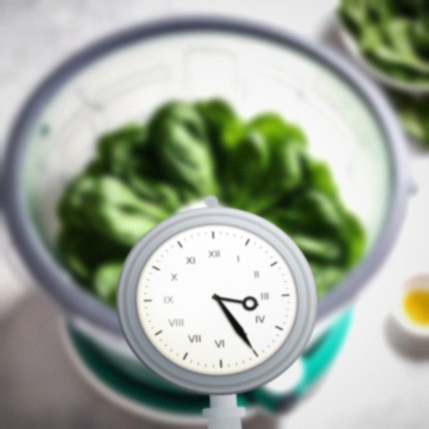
3 h 25 min
